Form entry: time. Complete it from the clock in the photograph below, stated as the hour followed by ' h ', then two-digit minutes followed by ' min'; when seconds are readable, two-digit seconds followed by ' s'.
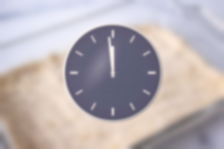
11 h 59 min
